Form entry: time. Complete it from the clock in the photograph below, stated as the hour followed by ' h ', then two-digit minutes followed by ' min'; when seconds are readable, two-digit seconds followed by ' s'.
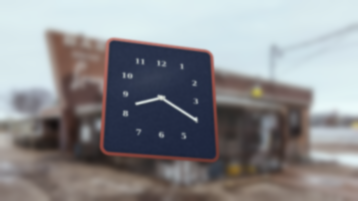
8 h 20 min
